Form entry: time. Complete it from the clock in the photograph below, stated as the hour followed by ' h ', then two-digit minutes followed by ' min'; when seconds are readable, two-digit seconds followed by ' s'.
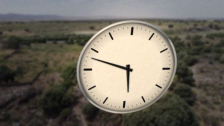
5 h 48 min
